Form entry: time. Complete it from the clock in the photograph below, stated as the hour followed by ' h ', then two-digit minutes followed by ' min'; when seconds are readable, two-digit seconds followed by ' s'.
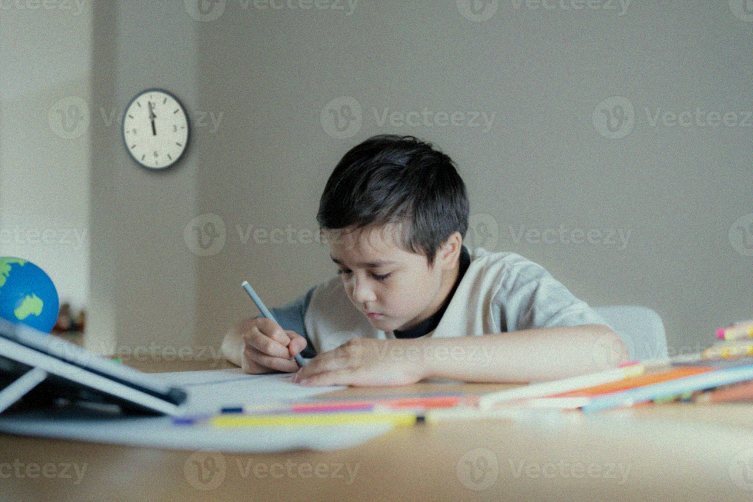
11 h 59 min
